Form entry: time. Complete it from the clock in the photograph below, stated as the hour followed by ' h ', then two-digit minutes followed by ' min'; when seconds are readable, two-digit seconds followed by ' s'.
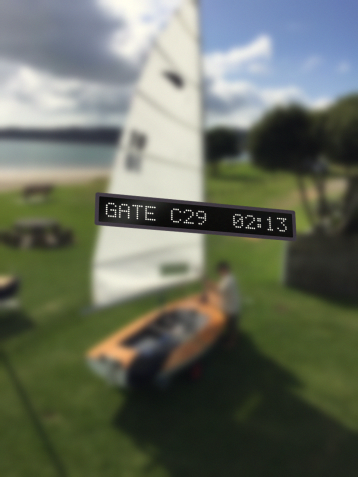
2 h 13 min
